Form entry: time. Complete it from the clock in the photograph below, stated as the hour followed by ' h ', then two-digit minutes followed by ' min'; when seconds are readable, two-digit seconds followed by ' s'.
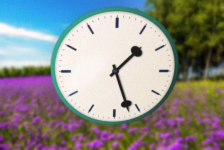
1 h 27 min
